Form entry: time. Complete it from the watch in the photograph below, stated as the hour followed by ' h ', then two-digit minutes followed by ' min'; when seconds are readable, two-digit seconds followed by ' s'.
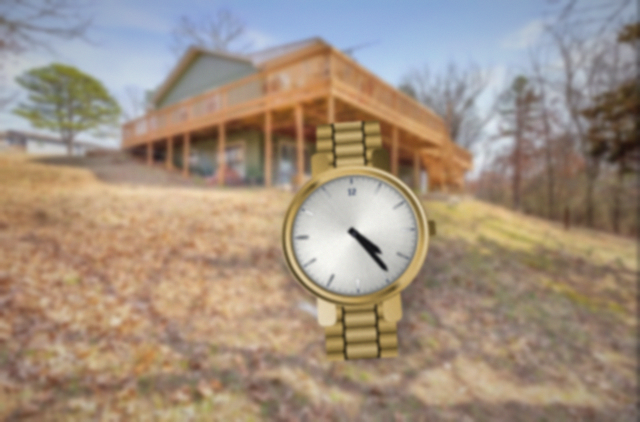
4 h 24 min
